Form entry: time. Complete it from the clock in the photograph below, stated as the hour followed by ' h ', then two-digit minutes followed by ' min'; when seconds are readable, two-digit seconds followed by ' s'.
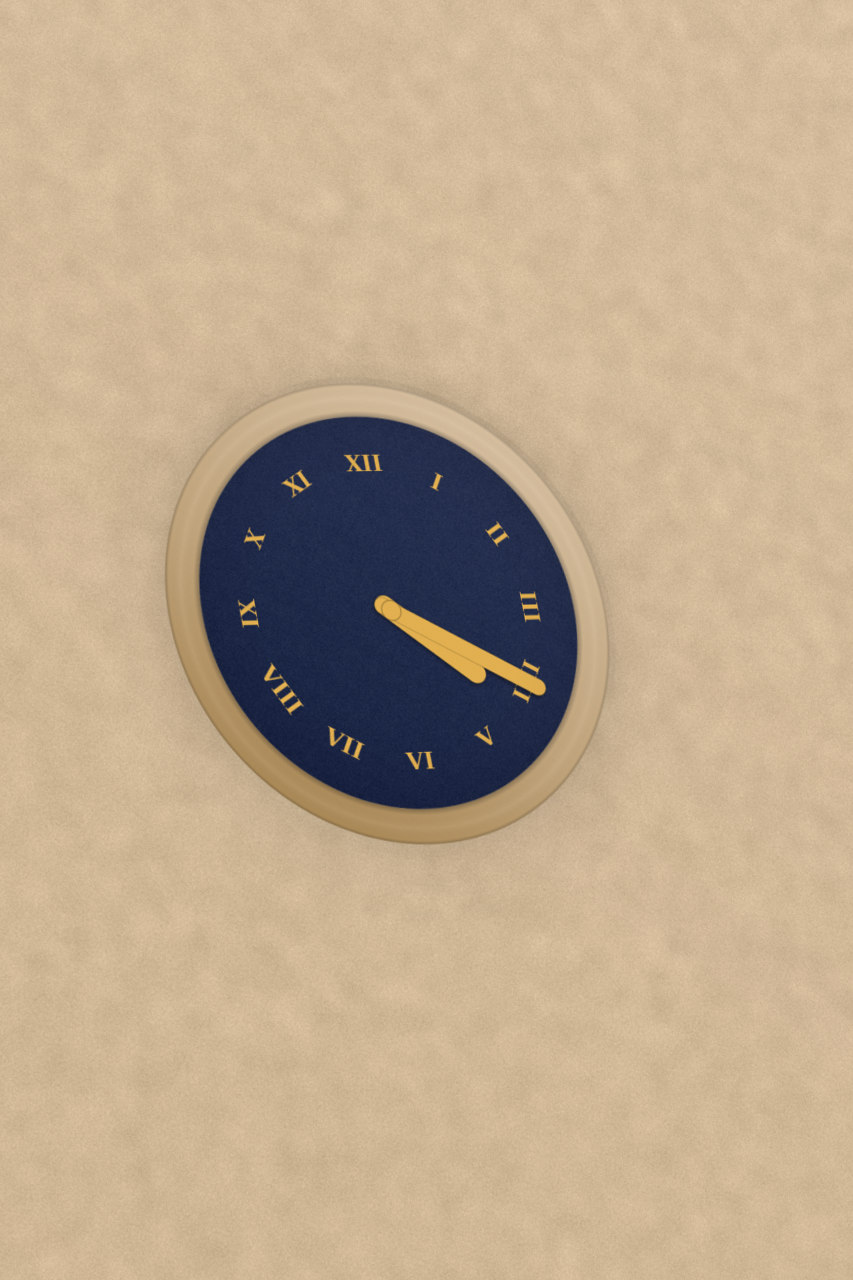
4 h 20 min
